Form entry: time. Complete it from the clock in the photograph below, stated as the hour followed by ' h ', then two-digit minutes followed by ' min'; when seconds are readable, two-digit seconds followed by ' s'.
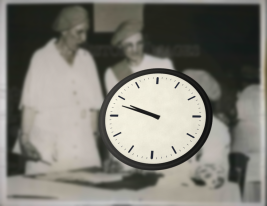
9 h 48 min
